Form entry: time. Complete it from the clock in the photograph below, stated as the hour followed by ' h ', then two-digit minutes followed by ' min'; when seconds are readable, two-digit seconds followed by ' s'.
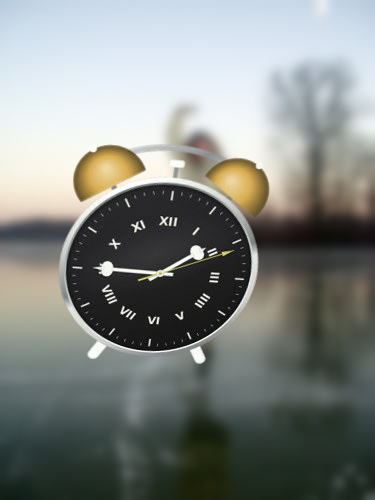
1 h 45 min 11 s
